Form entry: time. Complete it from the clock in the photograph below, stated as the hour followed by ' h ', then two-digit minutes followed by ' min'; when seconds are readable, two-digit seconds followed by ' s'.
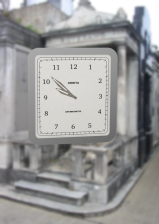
9 h 52 min
